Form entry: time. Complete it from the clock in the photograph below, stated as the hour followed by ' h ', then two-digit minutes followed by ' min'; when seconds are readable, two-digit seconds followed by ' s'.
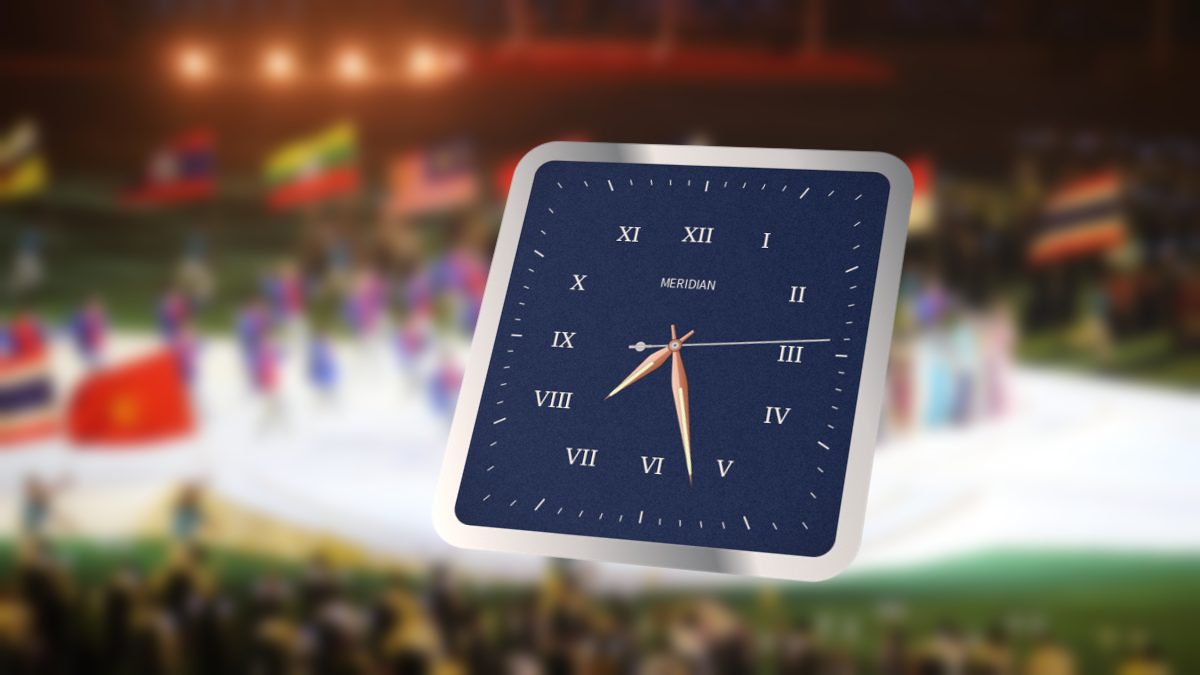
7 h 27 min 14 s
